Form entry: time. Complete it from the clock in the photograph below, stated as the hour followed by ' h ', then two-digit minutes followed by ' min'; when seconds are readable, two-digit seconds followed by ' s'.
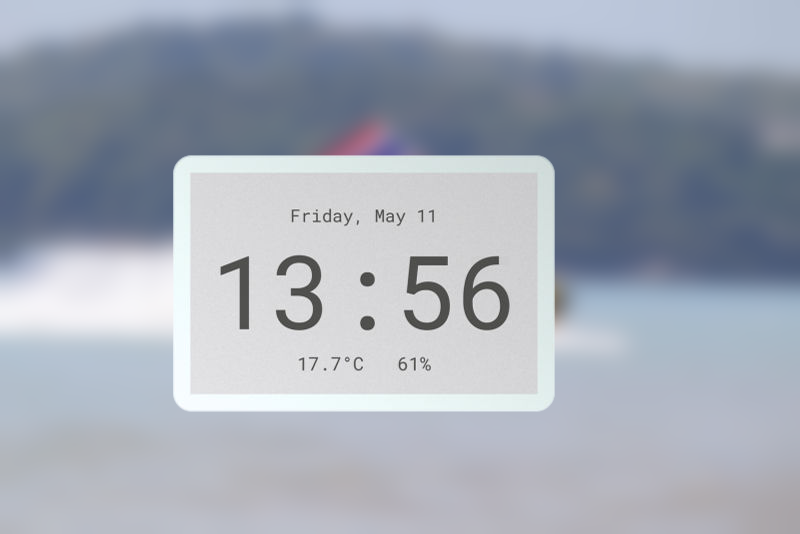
13 h 56 min
